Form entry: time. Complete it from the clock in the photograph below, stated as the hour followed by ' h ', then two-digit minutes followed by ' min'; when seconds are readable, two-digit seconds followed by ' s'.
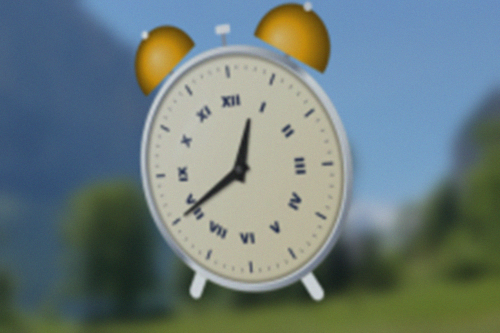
12 h 40 min
